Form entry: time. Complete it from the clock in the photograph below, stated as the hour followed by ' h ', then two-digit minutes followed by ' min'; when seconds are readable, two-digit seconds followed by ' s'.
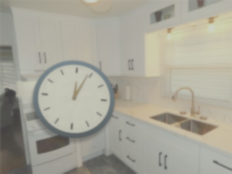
12 h 04 min
